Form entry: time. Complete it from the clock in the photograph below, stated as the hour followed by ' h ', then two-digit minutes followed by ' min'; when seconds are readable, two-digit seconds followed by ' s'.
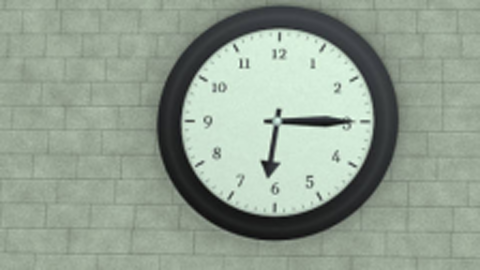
6 h 15 min
